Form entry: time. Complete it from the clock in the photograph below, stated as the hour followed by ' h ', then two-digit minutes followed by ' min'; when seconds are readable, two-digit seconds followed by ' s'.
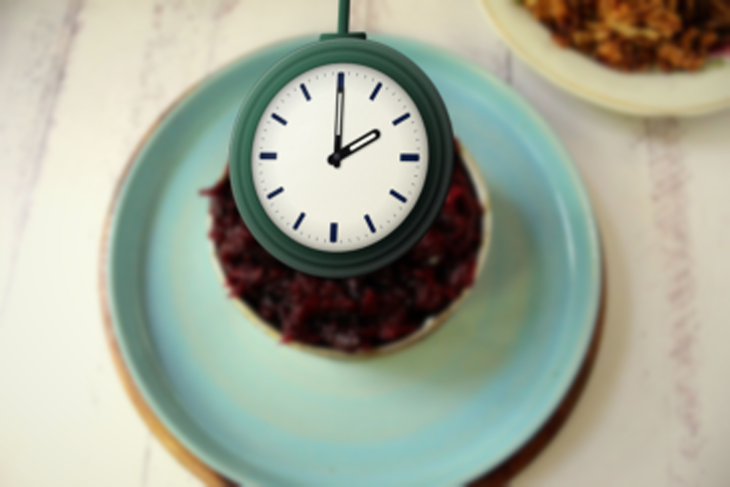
2 h 00 min
